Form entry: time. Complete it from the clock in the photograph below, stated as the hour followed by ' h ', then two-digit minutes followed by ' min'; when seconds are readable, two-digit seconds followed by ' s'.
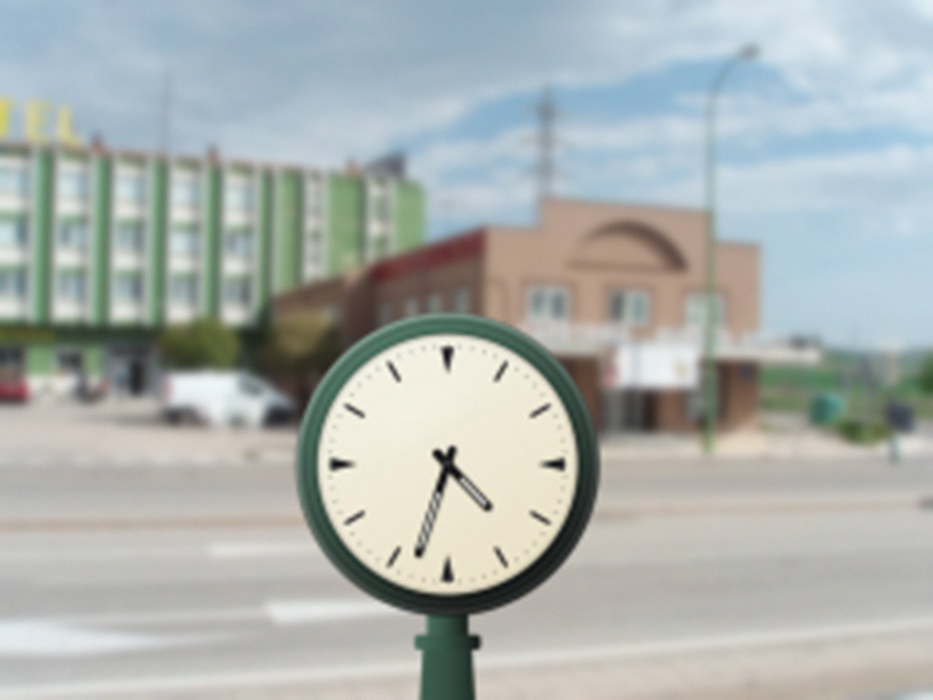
4 h 33 min
